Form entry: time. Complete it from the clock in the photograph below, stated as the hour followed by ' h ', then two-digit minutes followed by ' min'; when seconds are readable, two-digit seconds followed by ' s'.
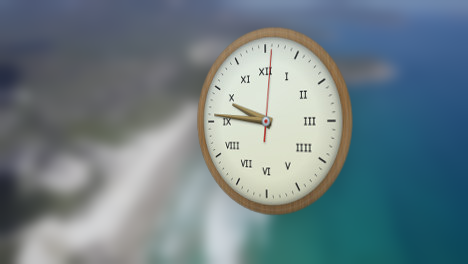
9 h 46 min 01 s
